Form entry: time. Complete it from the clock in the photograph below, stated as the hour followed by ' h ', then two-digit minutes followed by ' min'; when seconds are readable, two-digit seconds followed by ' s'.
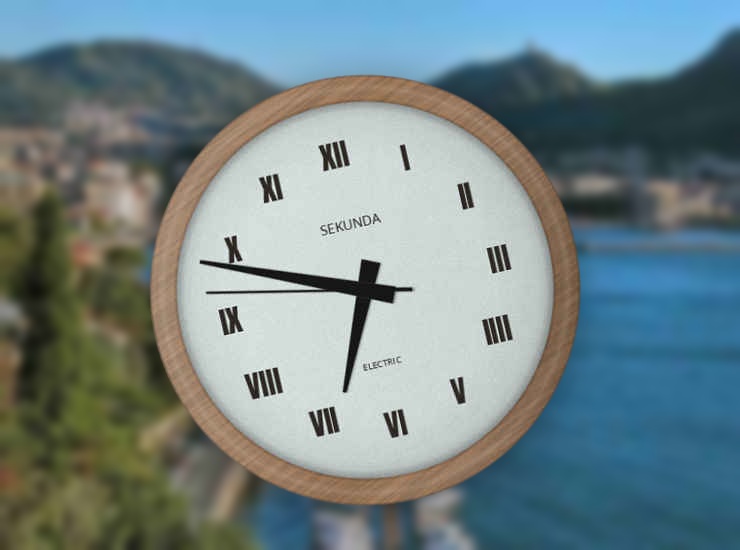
6 h 48 min 47 s
